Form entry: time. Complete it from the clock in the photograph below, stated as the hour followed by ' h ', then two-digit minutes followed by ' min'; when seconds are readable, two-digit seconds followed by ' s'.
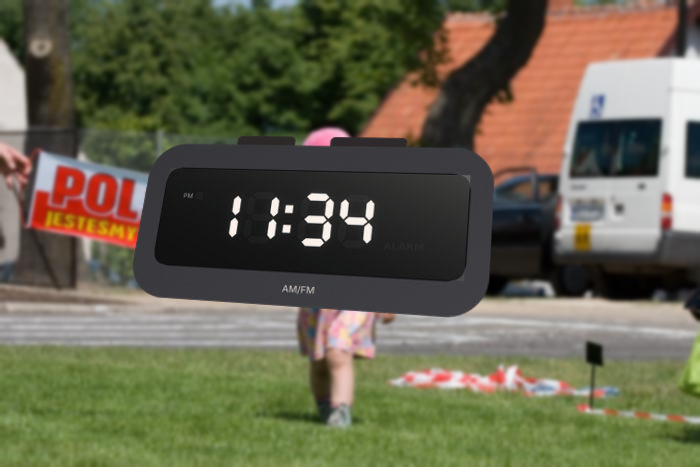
11 h 34 min
